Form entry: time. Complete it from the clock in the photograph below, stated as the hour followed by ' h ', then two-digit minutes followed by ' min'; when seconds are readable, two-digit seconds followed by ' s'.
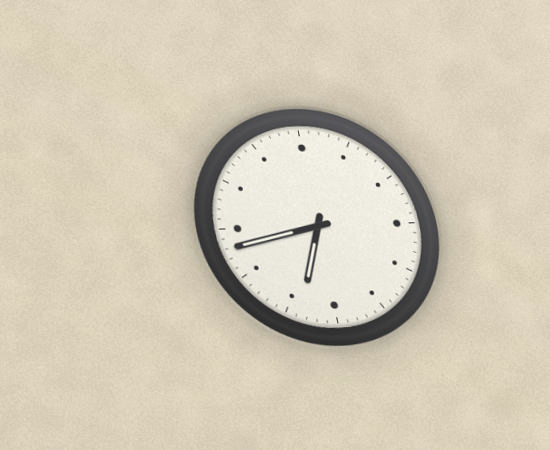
6 h 43 min
